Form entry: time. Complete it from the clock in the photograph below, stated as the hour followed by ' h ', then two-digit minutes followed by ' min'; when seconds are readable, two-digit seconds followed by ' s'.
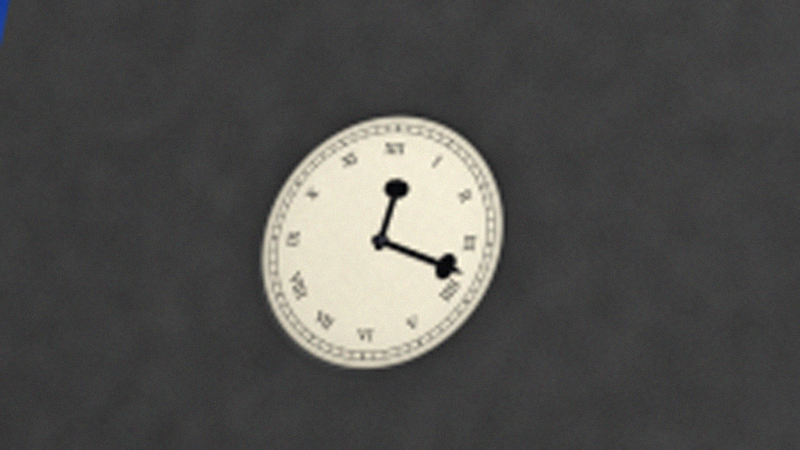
12 h 18 min
